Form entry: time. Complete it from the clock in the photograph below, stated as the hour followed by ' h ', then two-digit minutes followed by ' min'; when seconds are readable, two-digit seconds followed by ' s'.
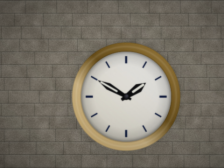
1 h 50 min
